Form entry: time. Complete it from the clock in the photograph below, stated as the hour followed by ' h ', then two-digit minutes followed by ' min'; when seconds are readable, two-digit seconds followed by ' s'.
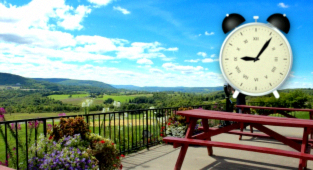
9 h 06 min
